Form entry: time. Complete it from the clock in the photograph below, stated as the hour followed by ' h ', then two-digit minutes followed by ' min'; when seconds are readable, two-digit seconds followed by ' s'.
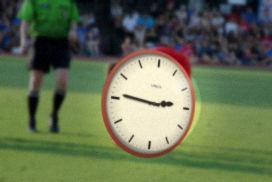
2 h 46 min
